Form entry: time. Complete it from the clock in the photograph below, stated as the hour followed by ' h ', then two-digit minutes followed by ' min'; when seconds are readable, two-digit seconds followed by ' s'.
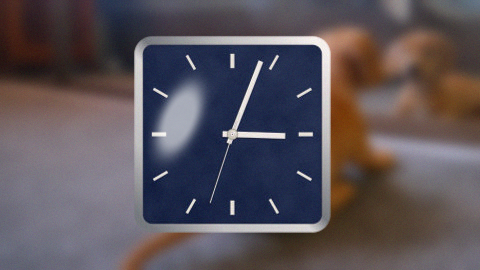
3 h 03 min 33 s
